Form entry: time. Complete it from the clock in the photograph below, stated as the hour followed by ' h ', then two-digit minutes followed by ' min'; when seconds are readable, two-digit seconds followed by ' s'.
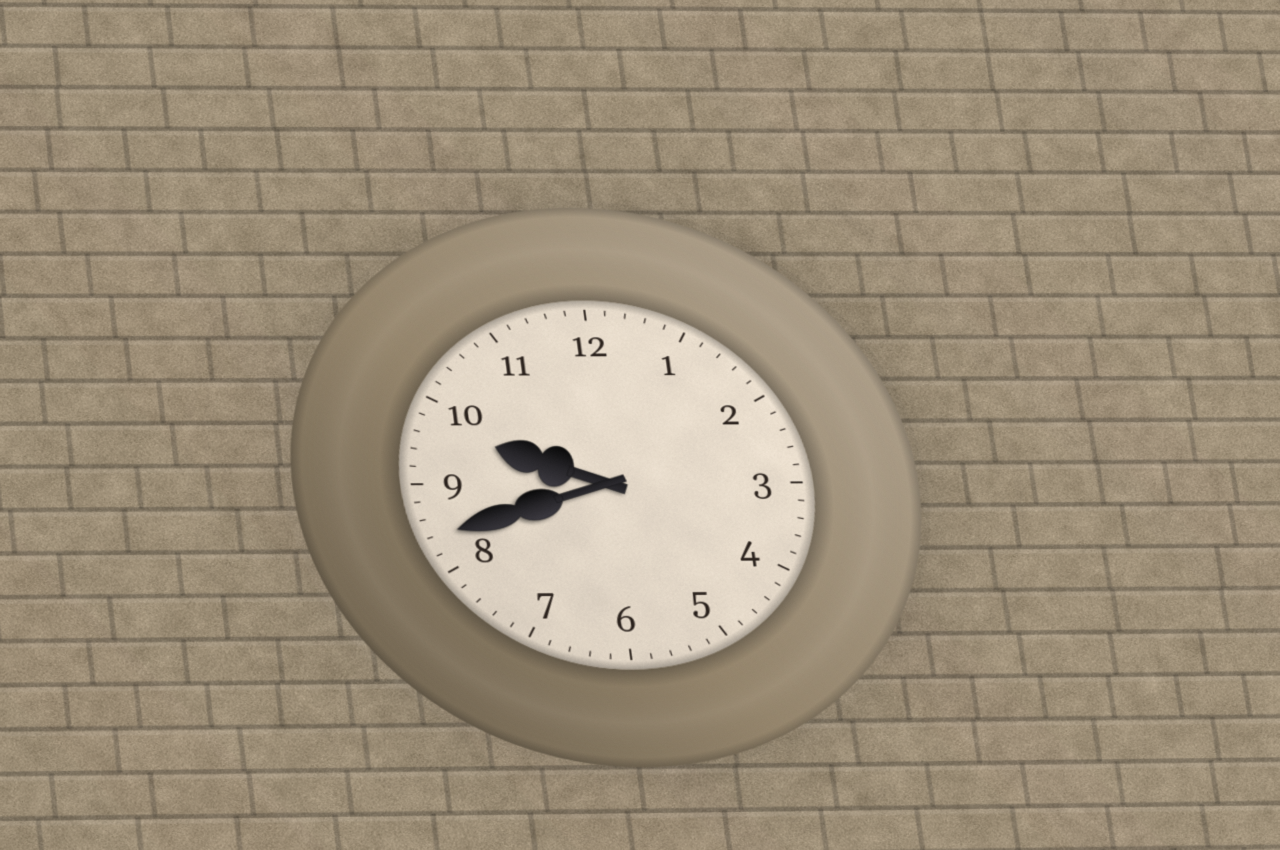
9 h 42 min
